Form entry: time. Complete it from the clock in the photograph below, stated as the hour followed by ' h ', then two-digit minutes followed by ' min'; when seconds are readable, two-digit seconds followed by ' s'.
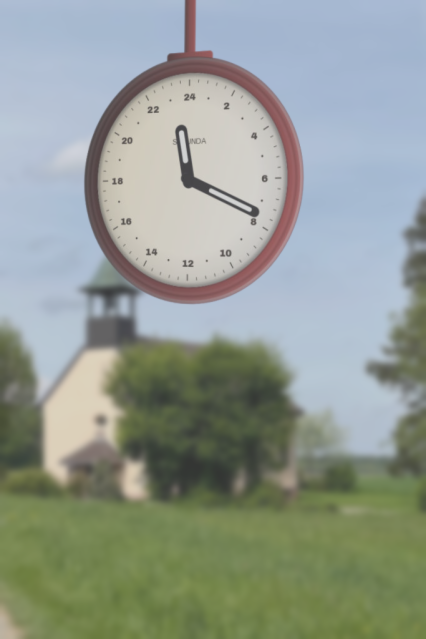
23 h 19 min
